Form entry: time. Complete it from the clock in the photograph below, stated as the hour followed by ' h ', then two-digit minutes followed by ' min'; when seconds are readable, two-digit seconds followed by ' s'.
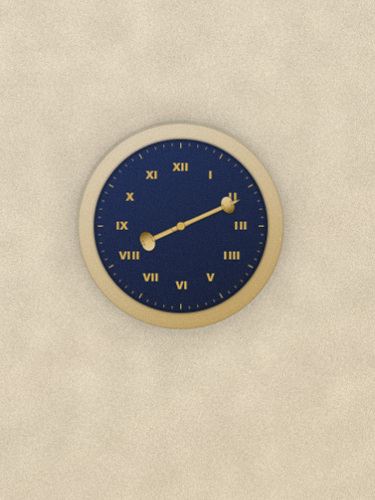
8 h 11 min
